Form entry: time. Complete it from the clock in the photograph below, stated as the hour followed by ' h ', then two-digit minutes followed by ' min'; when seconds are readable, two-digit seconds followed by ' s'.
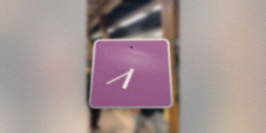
6 h 40 min
